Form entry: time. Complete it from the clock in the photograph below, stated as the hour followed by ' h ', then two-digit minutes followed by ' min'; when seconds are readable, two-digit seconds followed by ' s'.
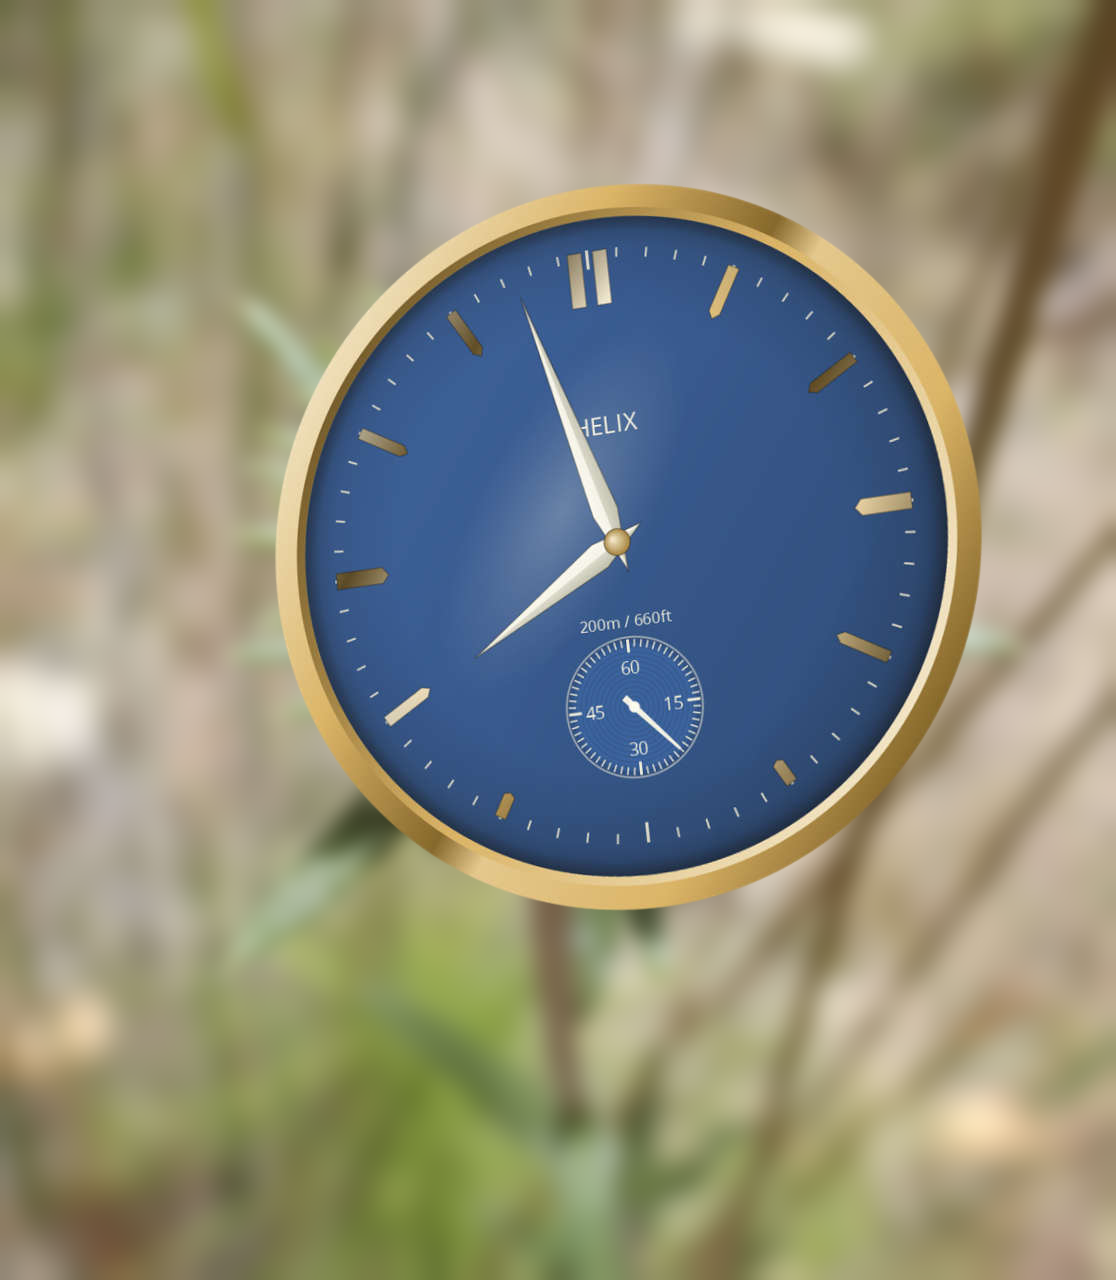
7 h 57 min 23 s
